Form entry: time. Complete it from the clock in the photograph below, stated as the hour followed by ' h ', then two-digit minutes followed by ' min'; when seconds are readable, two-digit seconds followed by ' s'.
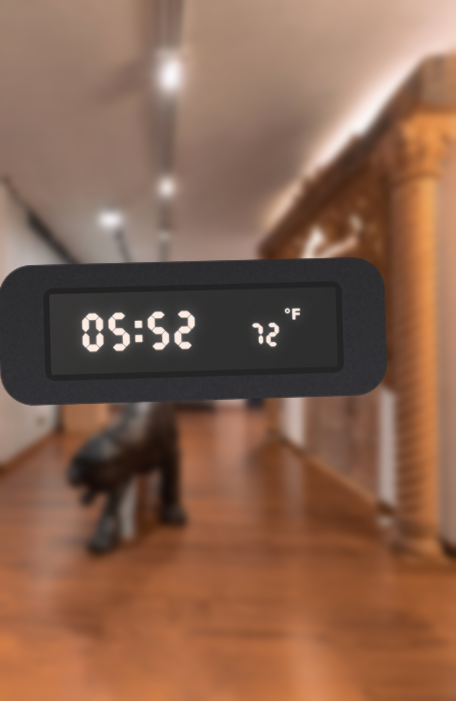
5 h 52 min
